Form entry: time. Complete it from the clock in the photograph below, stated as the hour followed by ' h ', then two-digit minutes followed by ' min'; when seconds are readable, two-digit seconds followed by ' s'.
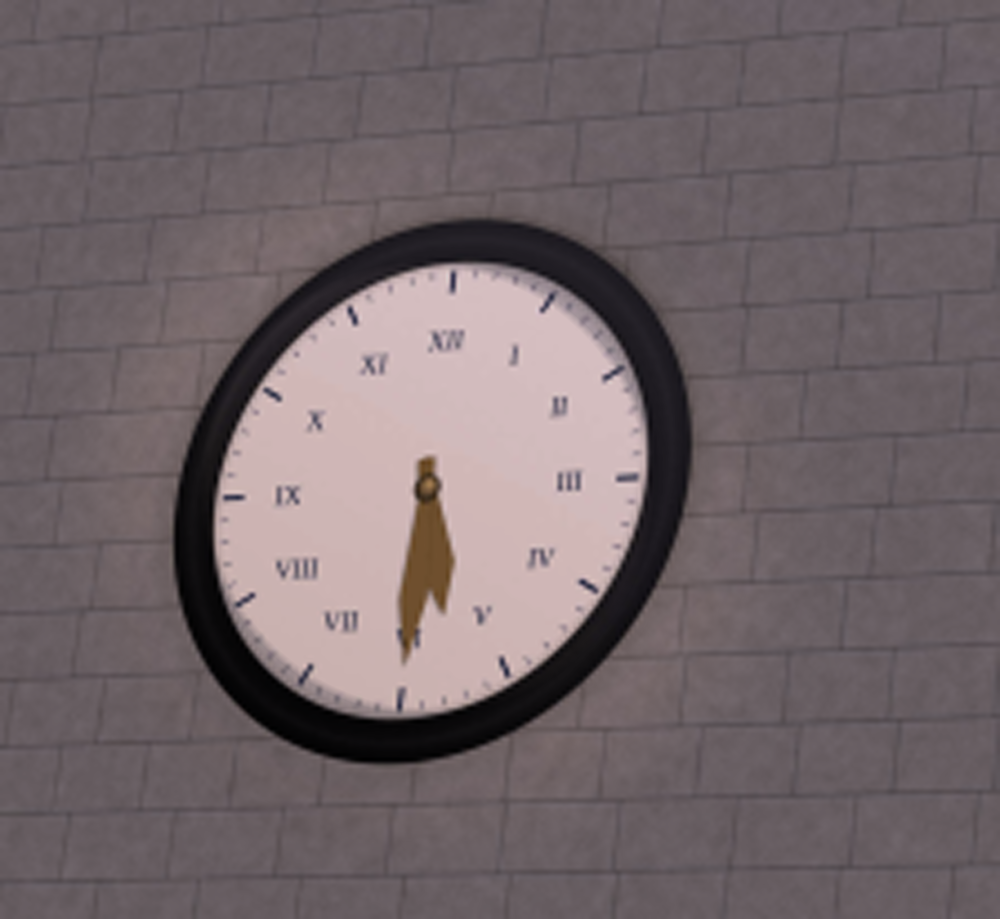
5 h 30 min
